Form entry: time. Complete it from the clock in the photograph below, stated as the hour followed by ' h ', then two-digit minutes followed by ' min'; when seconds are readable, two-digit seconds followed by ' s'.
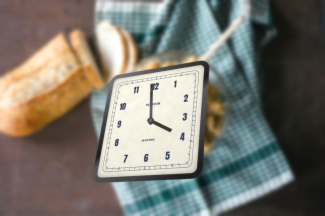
3 h 59 min
